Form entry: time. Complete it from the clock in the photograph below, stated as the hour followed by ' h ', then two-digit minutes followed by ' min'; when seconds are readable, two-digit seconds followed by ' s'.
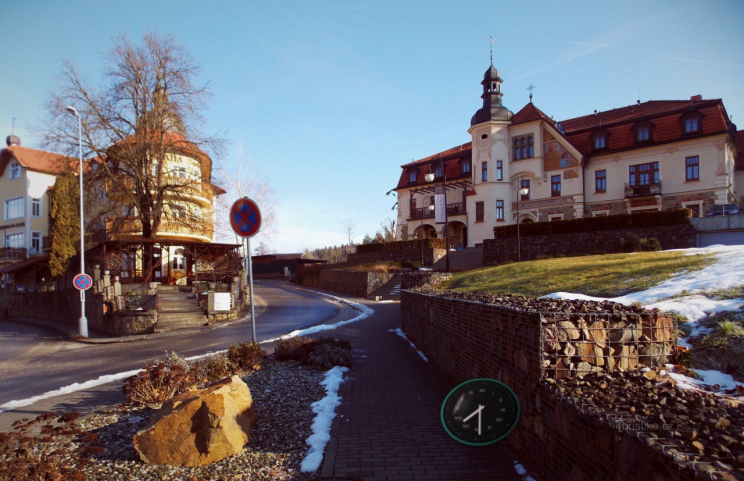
7 h 29 min
